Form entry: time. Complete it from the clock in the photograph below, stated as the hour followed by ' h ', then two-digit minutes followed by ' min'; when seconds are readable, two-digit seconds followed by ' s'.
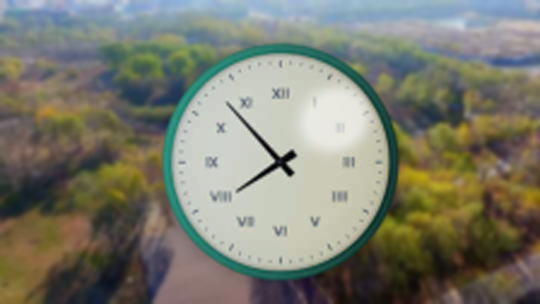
7 h 53 min
